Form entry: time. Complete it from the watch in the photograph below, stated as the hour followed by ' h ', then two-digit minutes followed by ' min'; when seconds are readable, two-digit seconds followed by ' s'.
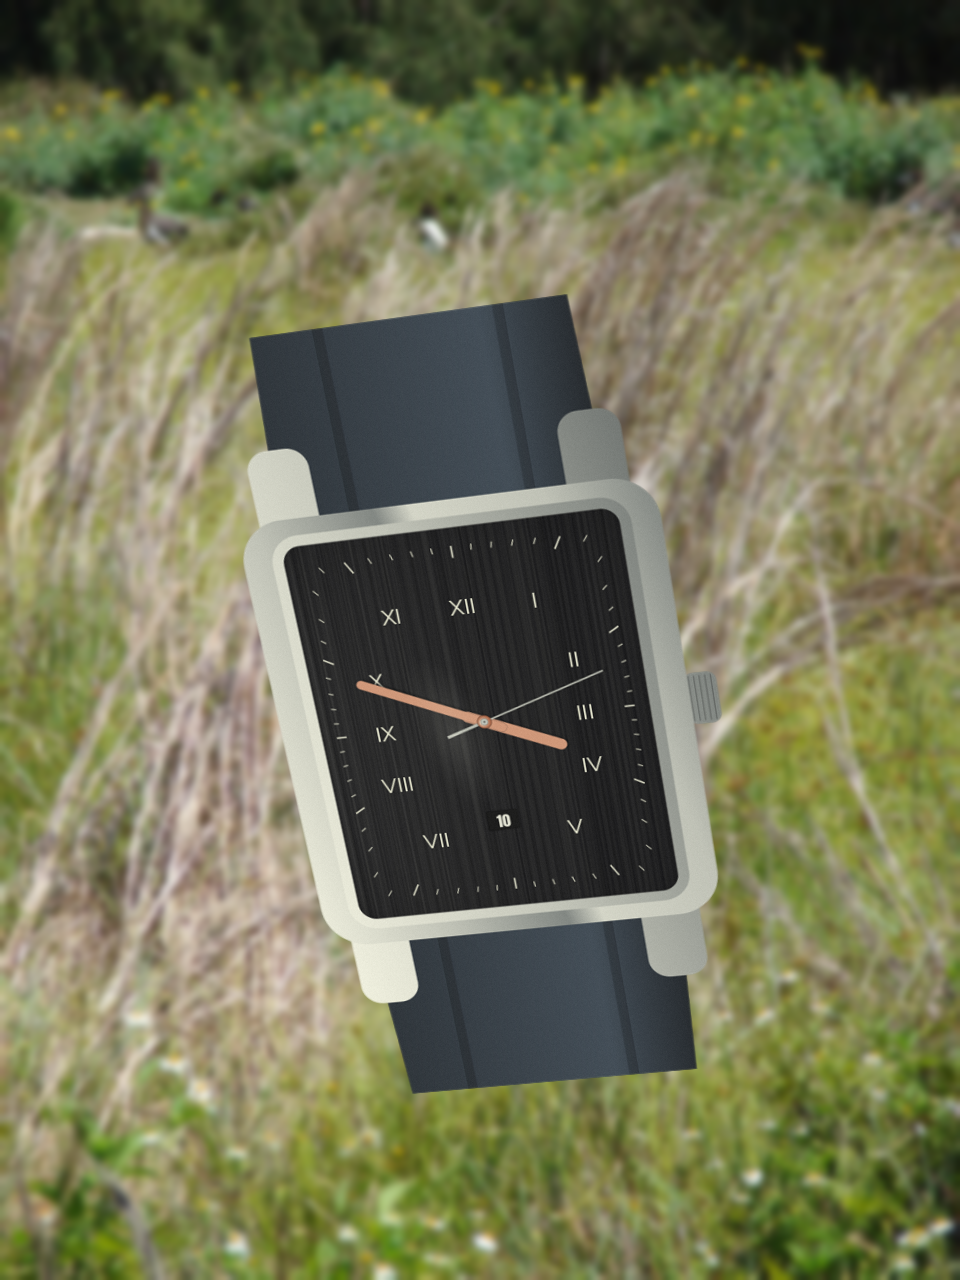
3 h 49 min 12 s
